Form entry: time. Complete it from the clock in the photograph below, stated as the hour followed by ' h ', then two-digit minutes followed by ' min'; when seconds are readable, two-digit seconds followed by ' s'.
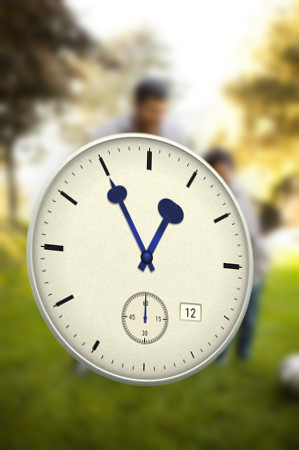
12 h 55 min
